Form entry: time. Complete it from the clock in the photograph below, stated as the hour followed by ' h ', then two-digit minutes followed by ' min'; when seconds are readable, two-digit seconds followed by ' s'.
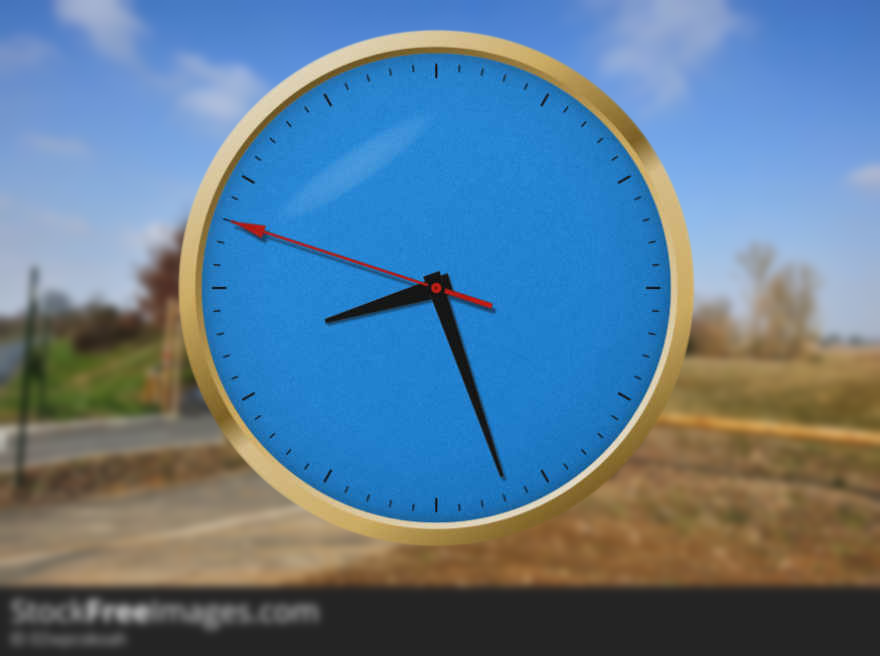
8 h 26 min 48 s
